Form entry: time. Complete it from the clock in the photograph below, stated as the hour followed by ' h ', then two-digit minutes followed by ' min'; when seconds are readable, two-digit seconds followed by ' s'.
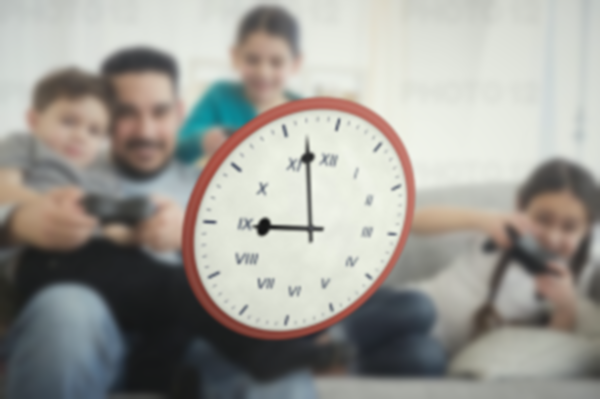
8 h 57 min
